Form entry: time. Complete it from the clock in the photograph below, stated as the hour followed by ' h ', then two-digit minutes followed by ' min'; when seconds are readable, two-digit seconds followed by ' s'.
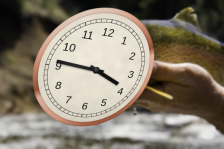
3 h 46 min
